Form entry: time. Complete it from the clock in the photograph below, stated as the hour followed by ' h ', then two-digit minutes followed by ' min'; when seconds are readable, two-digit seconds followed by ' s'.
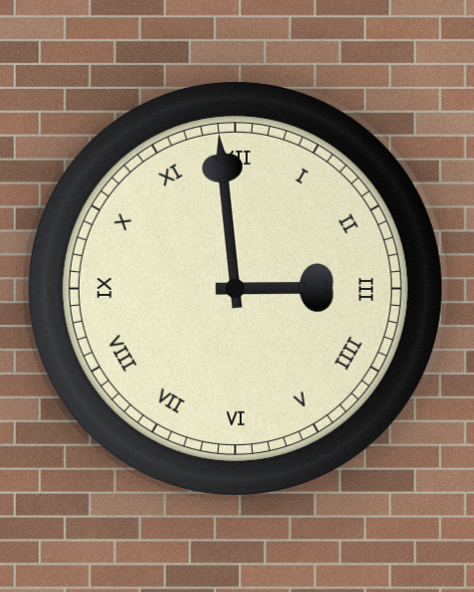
2 h 59 min
